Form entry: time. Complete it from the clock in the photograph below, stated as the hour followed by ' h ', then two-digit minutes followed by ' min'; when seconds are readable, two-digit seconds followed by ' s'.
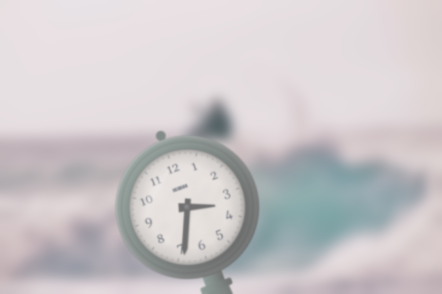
3 h 34 min
